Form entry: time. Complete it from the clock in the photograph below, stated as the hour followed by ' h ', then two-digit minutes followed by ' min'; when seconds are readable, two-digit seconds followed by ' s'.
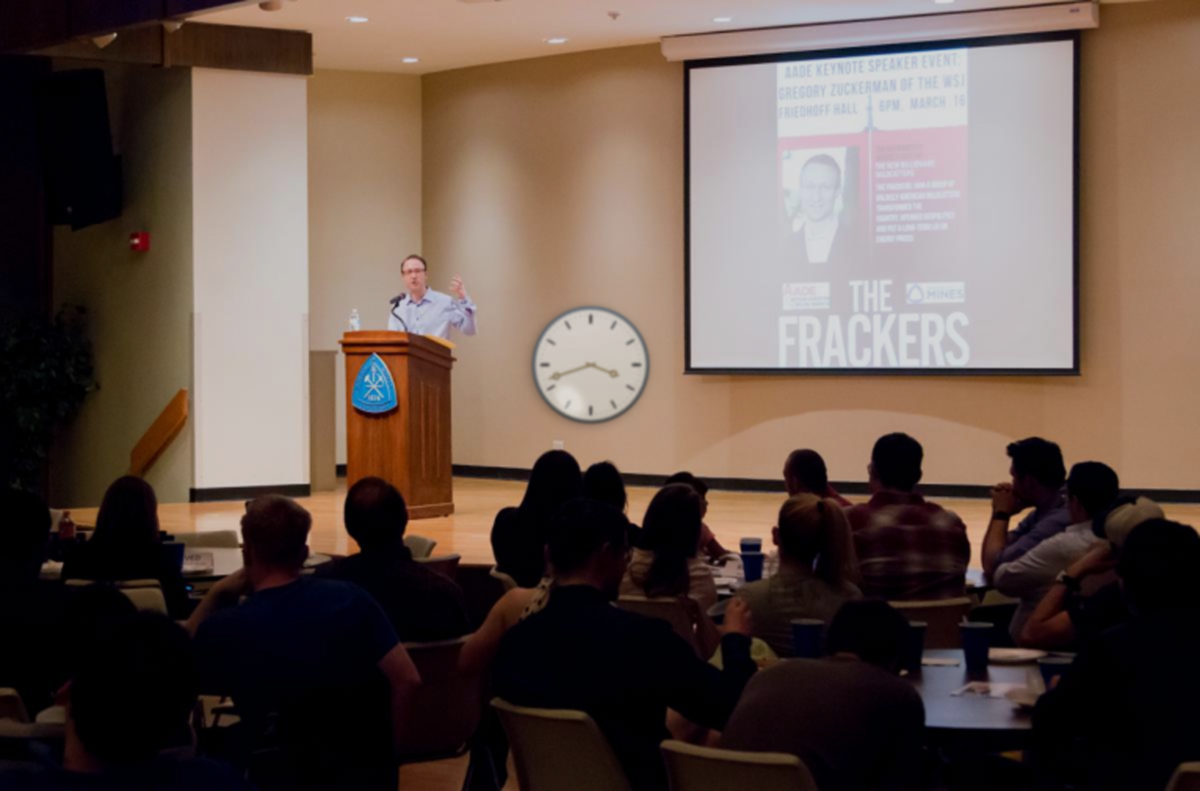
3 h 42 min
